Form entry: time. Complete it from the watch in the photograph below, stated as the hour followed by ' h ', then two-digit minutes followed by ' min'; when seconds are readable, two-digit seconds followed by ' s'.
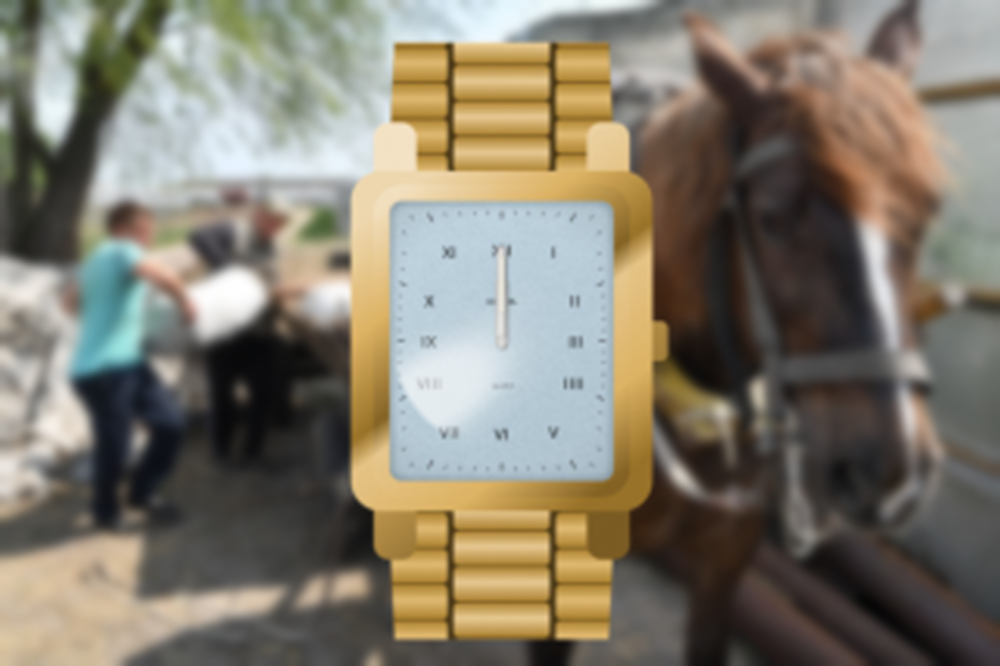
12 h 00 min
